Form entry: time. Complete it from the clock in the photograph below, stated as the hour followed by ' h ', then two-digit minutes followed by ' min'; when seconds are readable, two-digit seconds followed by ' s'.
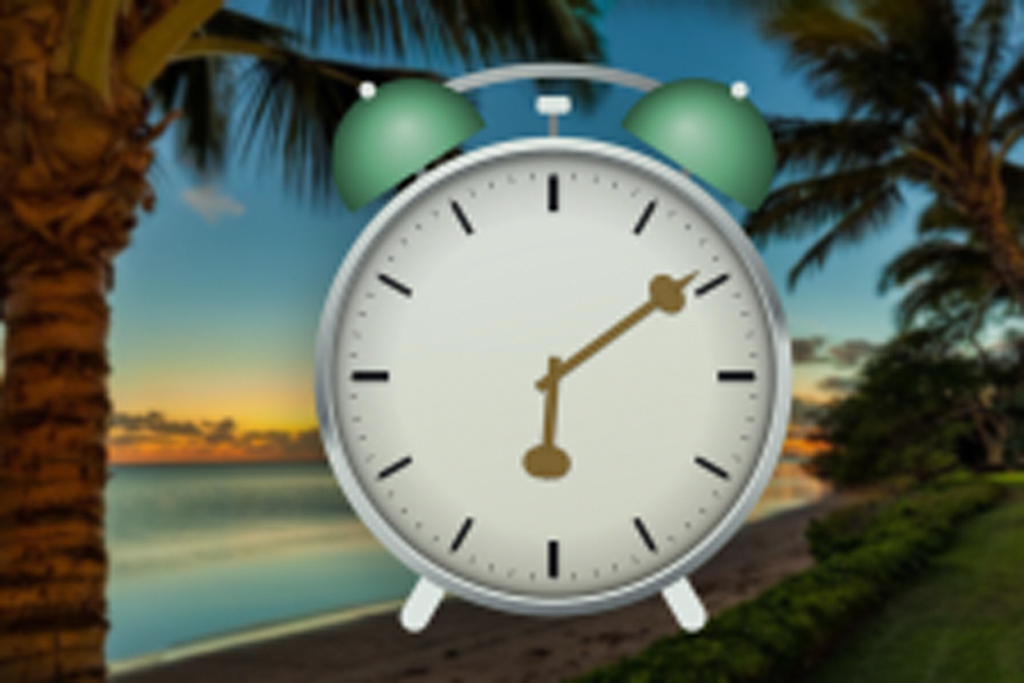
6 h 09 min
